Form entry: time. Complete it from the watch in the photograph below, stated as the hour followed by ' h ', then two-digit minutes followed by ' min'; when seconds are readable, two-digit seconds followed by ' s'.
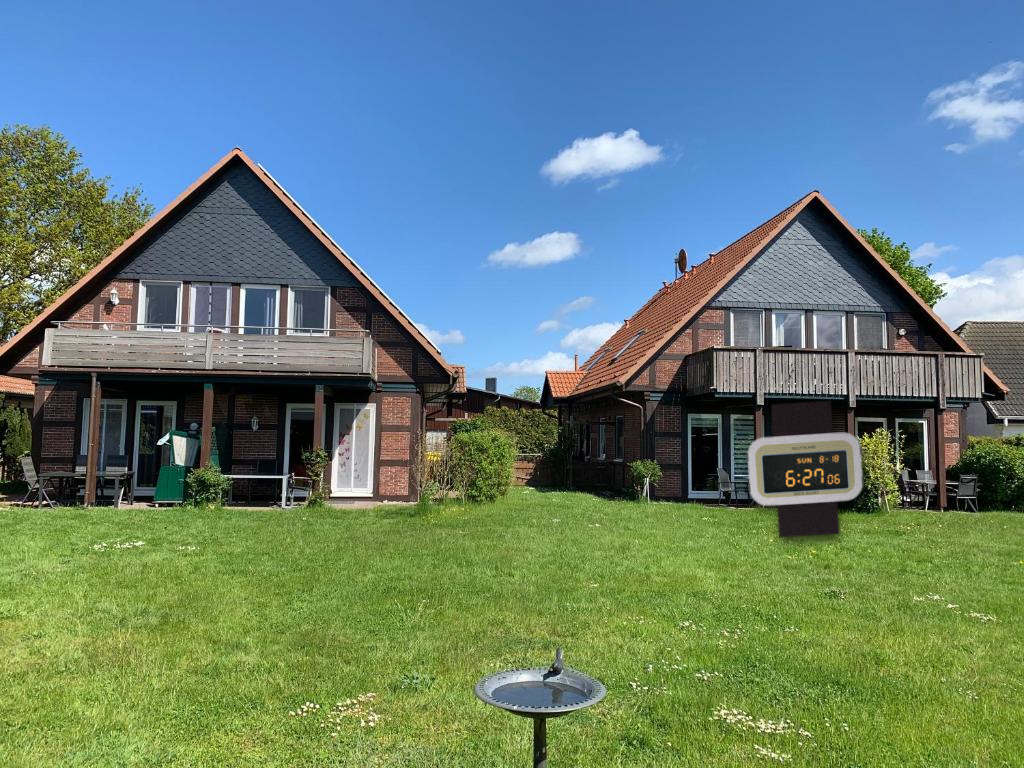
6 h 27 min 06 s
